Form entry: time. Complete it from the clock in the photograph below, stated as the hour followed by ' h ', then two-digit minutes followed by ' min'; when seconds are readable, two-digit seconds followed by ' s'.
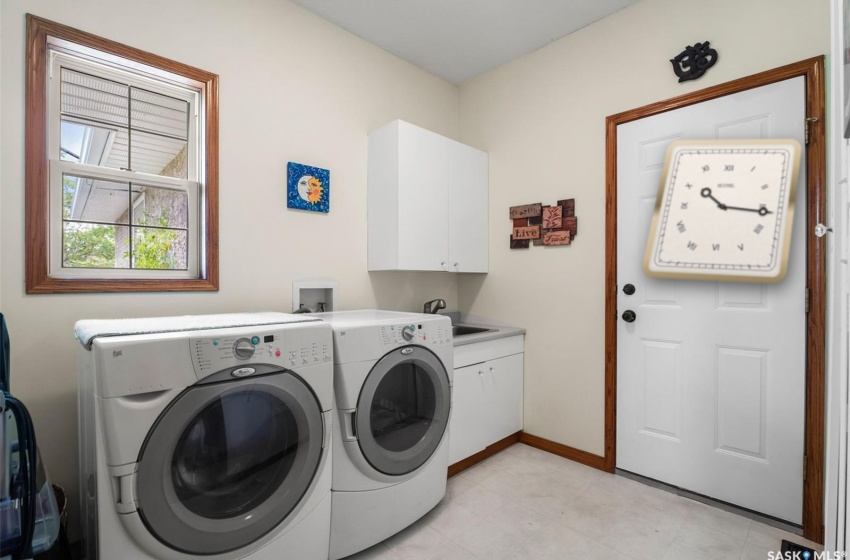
10 h 16 min
